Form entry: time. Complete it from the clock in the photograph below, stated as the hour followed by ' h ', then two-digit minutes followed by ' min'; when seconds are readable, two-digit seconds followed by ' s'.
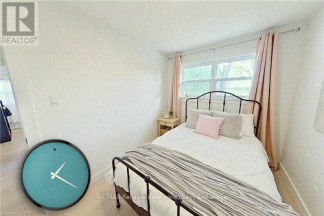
1 h 20 min
